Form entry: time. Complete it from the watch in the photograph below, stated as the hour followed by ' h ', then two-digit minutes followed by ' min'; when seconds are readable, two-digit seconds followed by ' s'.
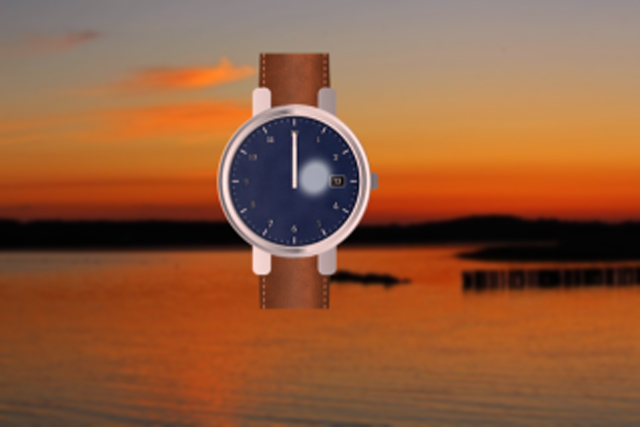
12 h 00 min
